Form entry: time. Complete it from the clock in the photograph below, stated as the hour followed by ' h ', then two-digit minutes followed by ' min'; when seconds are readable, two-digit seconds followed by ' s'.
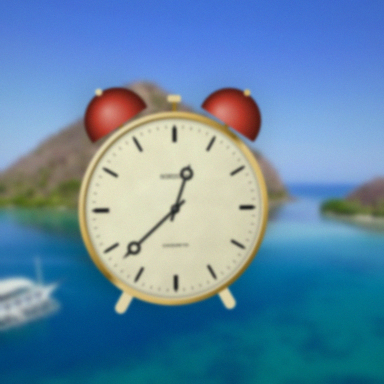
12 h 38 min
